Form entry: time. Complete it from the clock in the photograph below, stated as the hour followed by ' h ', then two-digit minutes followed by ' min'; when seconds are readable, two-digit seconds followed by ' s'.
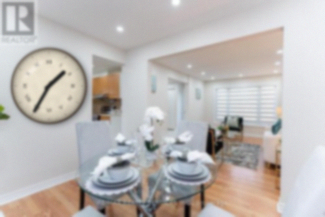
1 h 35 min
